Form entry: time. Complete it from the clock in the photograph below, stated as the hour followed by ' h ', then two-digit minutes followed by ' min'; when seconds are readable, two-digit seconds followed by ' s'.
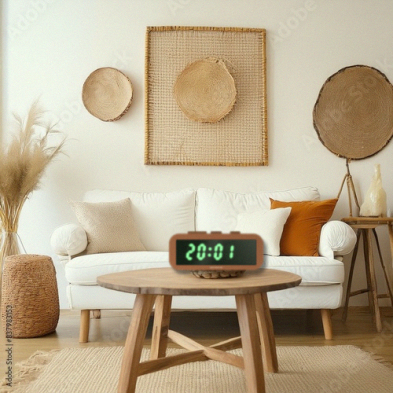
20 h 01 min
